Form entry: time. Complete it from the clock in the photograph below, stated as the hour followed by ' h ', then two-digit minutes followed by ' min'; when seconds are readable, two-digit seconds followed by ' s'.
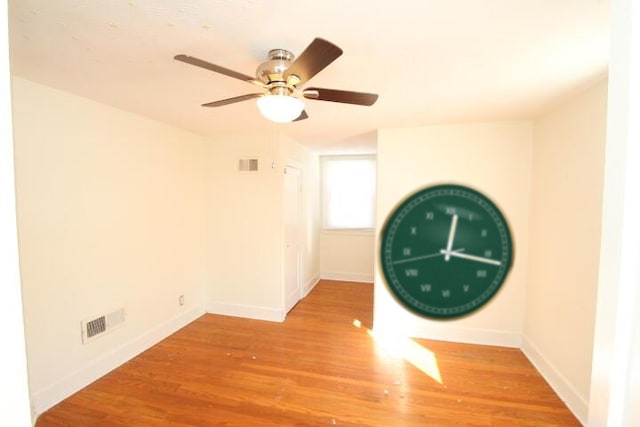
12 h 16 min 43 s
